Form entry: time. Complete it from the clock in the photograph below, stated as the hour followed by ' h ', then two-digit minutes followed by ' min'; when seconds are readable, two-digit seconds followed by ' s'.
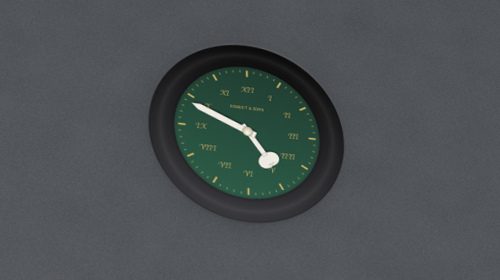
4 h 49 min
